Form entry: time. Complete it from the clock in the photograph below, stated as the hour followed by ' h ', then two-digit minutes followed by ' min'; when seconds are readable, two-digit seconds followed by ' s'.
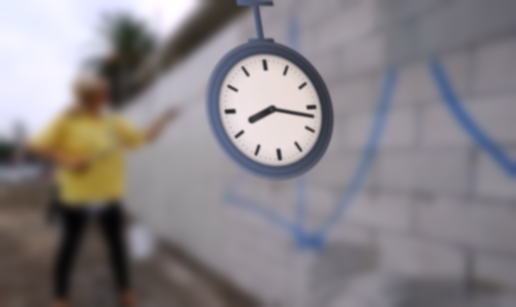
8 h 17 min
